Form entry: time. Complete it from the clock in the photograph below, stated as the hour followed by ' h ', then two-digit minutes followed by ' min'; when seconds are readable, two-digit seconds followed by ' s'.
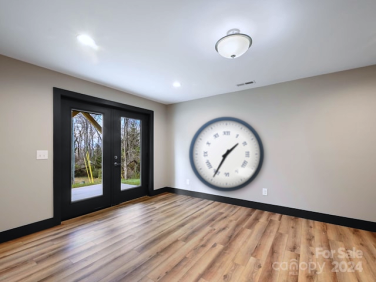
1 h 35 min
